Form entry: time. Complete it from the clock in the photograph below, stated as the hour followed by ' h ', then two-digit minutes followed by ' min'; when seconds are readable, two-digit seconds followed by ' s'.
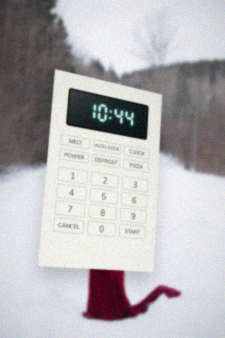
10 h 44 min
